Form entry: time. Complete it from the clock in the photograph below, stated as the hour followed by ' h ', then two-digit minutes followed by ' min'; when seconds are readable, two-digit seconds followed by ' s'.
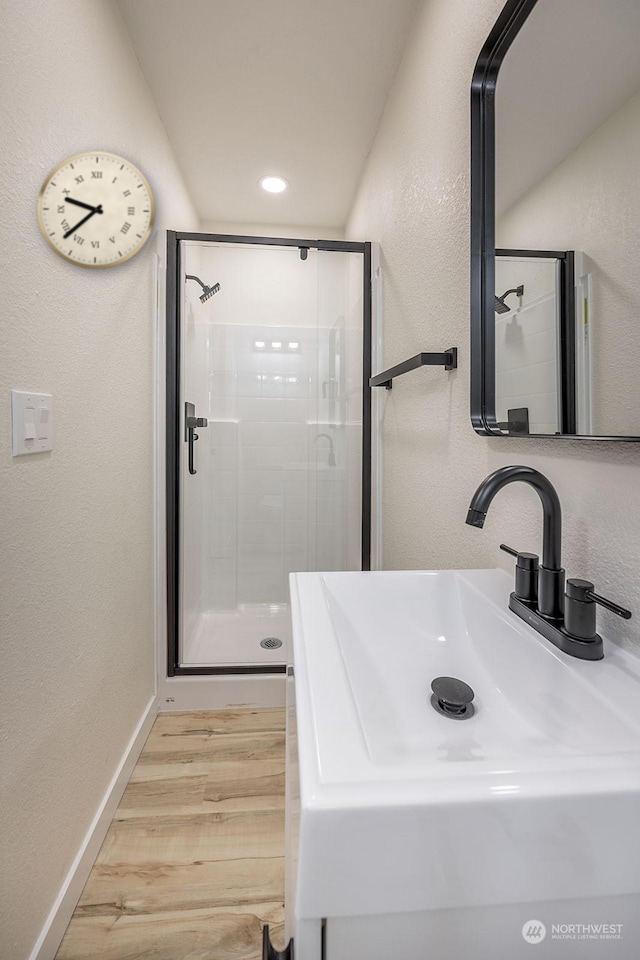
9 h 38 min
